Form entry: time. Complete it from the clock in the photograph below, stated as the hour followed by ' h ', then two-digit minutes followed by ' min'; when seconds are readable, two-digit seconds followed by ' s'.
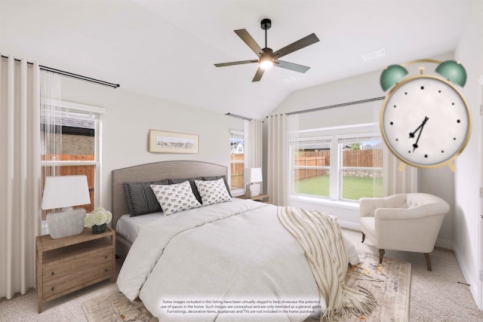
7 h 34 min
